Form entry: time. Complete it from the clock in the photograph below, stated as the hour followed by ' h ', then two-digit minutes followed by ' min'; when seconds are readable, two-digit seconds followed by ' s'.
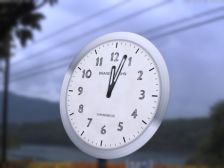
12 h 03 min
